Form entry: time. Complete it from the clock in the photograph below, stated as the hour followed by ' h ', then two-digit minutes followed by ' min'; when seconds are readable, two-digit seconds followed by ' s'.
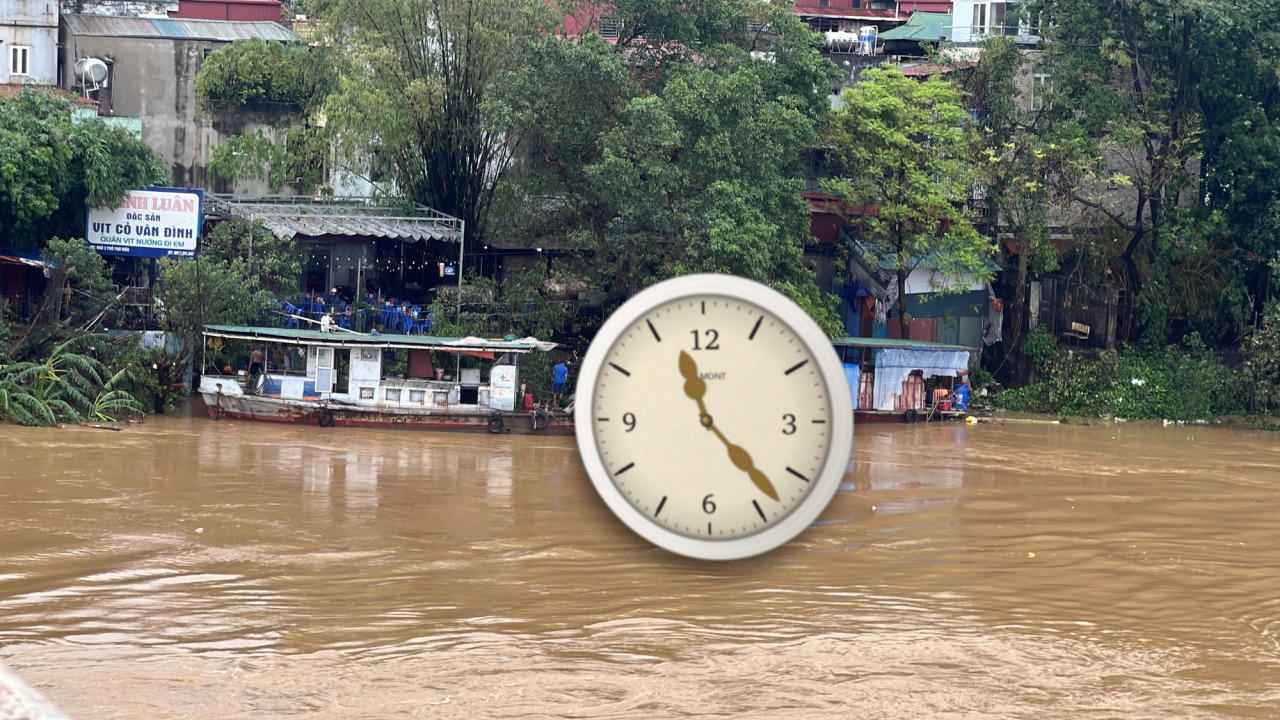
11 h 23 min
